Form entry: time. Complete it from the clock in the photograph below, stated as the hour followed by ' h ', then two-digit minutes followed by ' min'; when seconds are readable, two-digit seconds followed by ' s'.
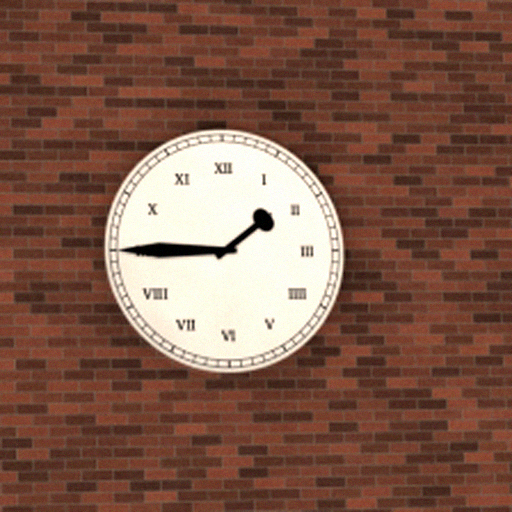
1 h 45 min
